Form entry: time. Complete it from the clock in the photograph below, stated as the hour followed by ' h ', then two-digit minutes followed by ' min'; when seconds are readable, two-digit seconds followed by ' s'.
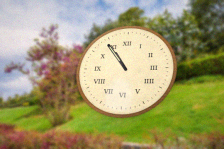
10 h 54 min
